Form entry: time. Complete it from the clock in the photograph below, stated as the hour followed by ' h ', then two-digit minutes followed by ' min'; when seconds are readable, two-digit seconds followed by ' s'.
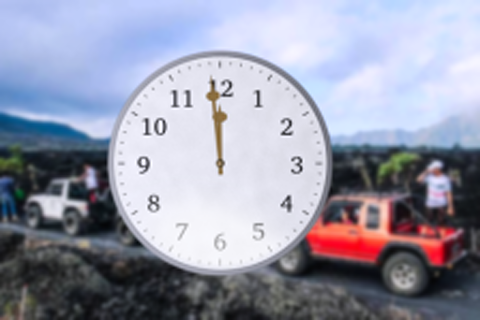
11 h 59 min
